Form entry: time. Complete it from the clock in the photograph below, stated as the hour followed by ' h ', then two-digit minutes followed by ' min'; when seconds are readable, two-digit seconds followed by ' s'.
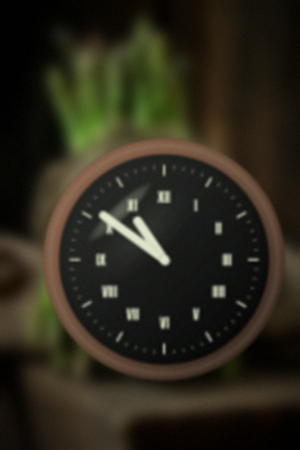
10 h 51 min
